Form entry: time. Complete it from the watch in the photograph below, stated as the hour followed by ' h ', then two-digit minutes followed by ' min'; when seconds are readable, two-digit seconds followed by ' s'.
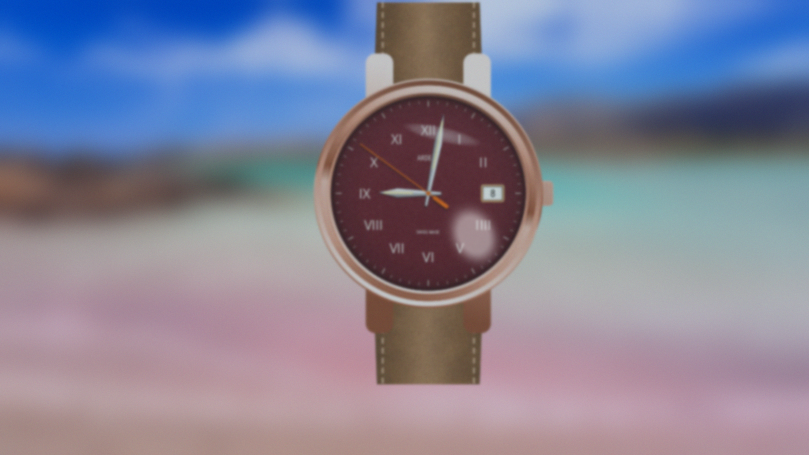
9 h 01 min 51 s
